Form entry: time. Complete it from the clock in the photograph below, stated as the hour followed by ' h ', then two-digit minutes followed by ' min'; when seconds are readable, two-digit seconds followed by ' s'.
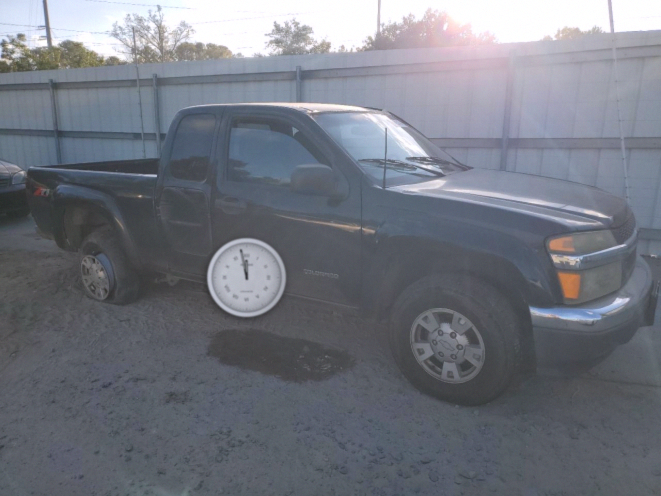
11 h 58 min
